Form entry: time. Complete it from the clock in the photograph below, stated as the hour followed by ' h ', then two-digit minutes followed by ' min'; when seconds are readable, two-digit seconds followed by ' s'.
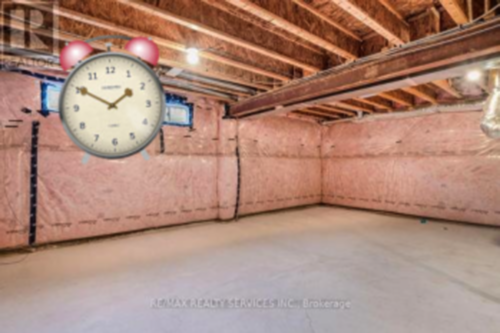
1 h 50 min
